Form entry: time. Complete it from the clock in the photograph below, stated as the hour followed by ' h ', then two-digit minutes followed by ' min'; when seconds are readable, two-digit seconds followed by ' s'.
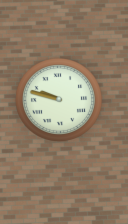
9 h 48 min
